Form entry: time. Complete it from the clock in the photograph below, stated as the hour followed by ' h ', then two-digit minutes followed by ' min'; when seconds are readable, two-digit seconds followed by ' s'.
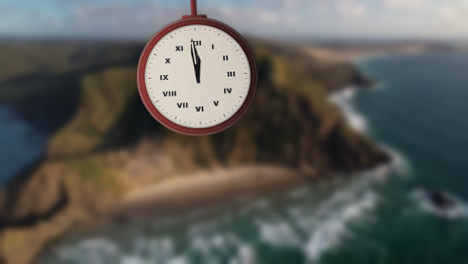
11 h 59 min
